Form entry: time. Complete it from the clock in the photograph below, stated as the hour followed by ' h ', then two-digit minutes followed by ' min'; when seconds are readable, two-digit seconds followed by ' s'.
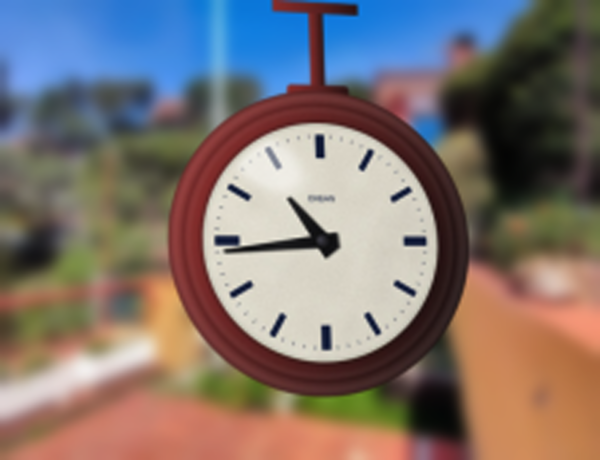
10 h 44 min
